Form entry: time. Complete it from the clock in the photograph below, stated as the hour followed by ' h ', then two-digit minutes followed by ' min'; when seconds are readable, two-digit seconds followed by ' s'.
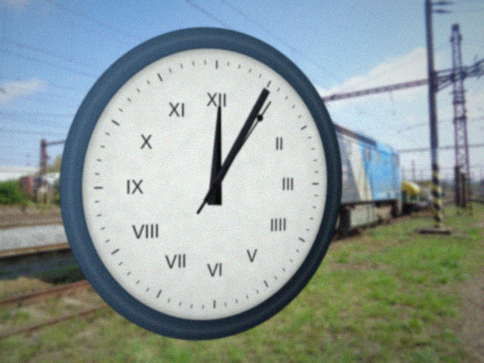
12 h 05 min 06 s
